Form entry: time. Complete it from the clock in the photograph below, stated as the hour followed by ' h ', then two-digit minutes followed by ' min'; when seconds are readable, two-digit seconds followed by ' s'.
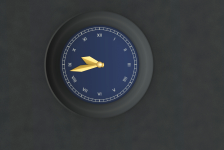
9 h 43 min
